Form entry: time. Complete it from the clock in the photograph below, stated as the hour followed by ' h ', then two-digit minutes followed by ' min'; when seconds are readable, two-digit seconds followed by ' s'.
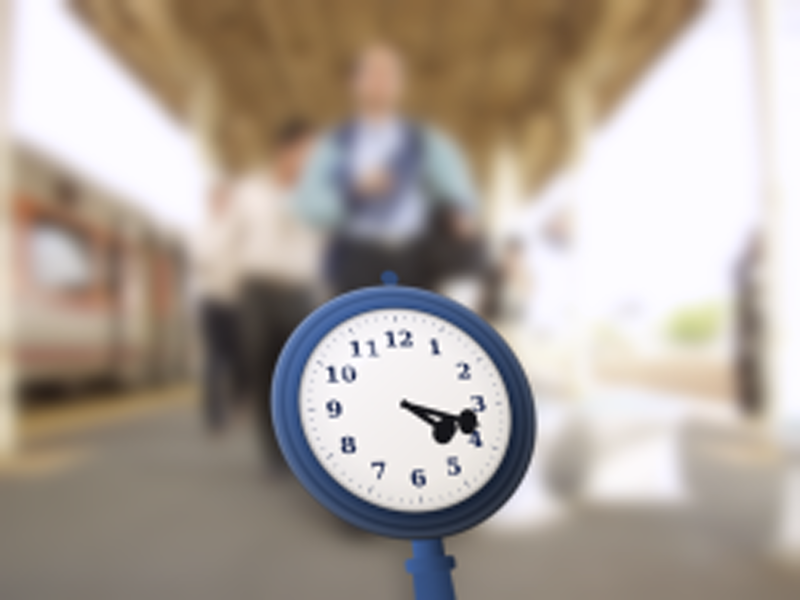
4 h 18 min
